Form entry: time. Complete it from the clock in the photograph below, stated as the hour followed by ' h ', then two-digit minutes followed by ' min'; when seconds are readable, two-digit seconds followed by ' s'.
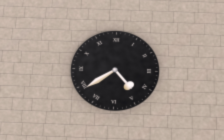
4 h 39 min
